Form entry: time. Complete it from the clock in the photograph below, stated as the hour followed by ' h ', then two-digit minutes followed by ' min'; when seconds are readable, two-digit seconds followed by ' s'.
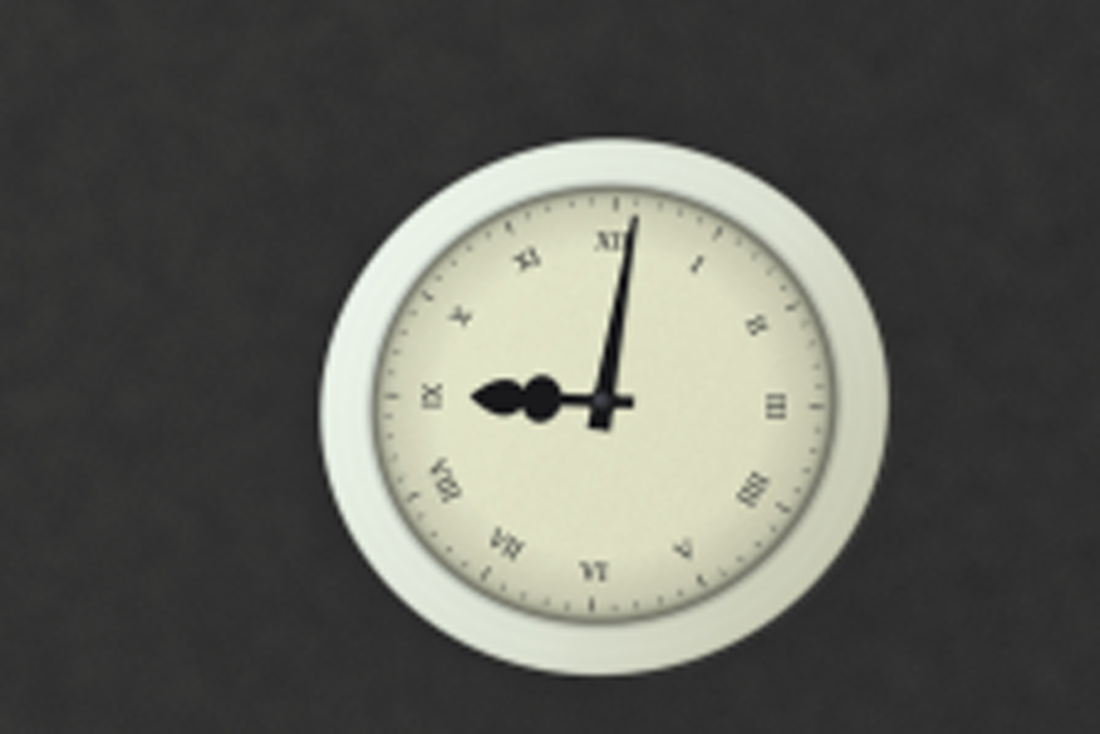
9 h 01 min
